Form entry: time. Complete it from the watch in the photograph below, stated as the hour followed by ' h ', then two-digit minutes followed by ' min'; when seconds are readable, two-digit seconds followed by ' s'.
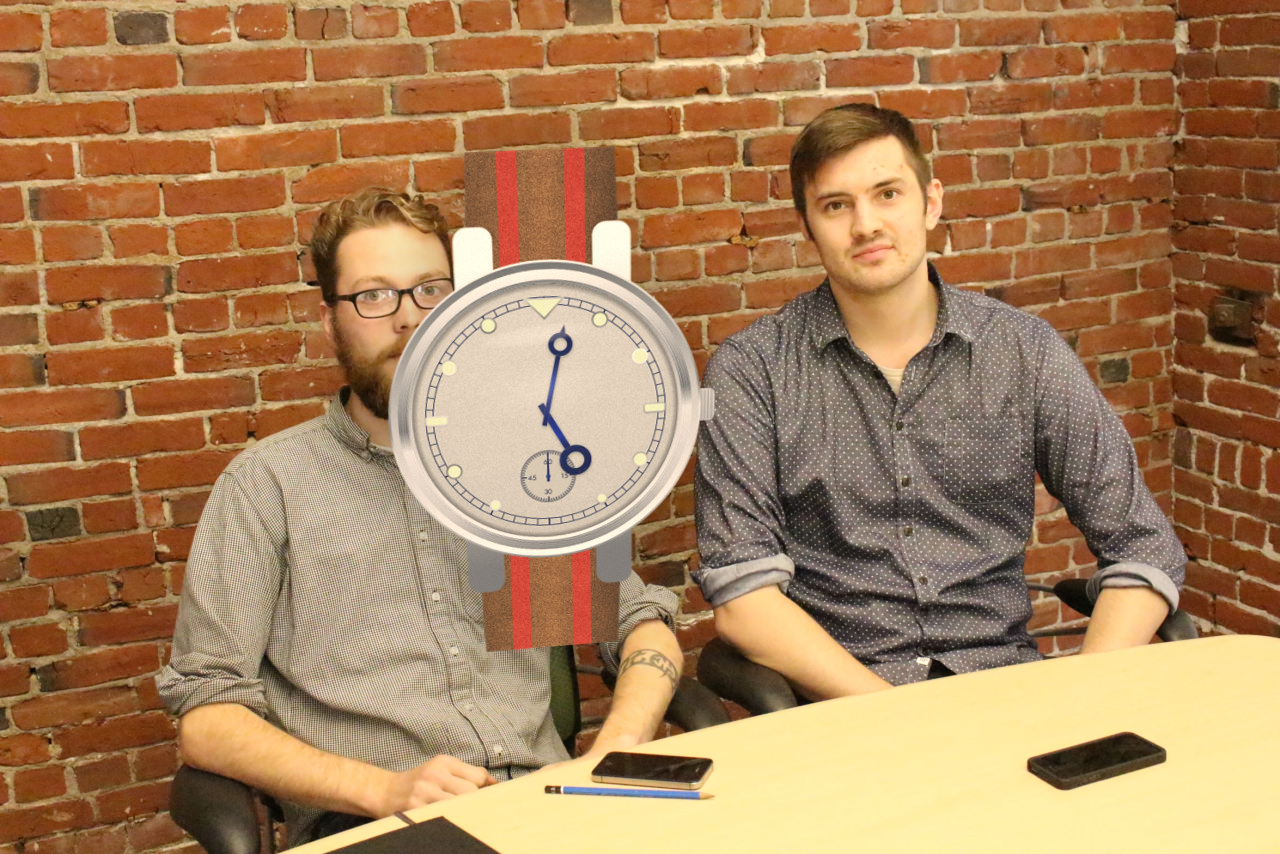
5 h 02 min
